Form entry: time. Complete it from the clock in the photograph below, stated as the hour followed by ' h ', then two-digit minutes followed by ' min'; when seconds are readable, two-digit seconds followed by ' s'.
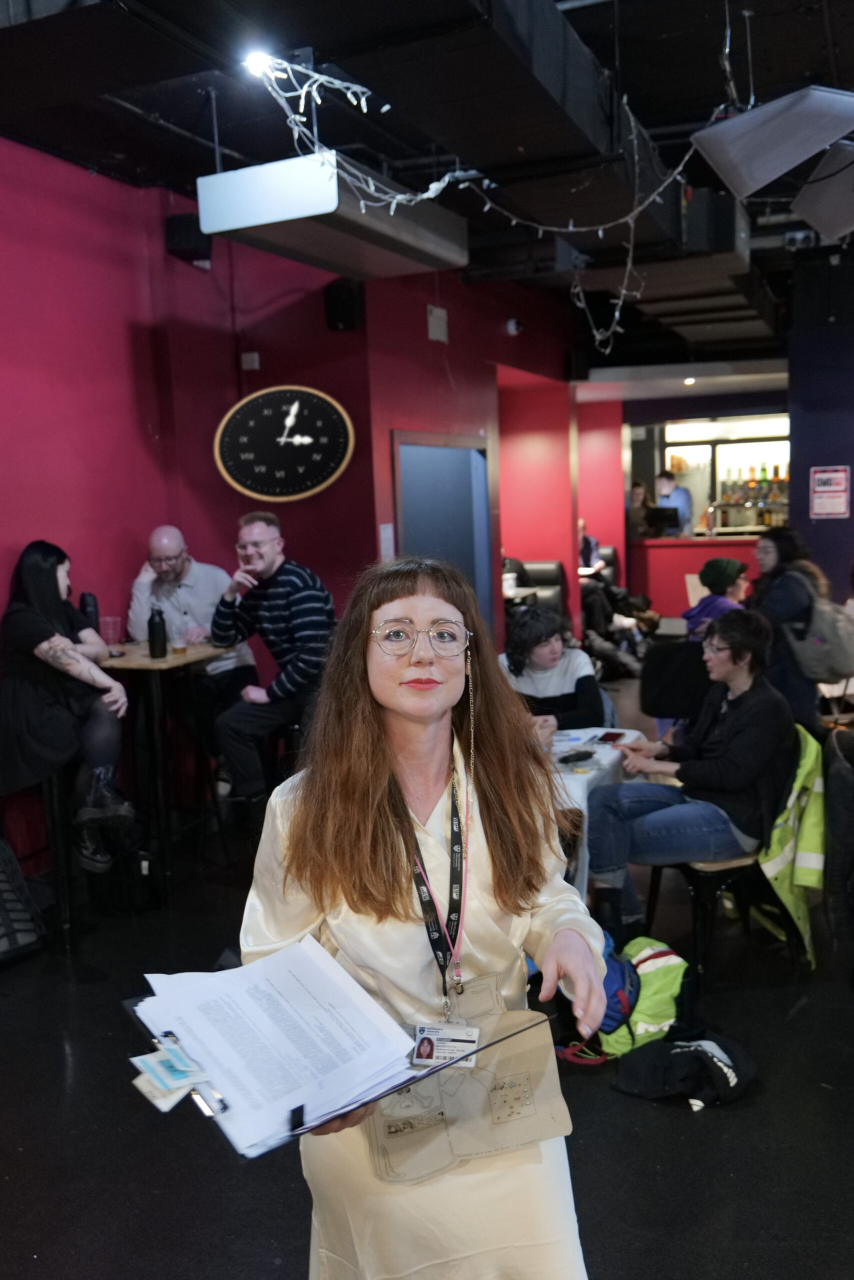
3 h 02 min
